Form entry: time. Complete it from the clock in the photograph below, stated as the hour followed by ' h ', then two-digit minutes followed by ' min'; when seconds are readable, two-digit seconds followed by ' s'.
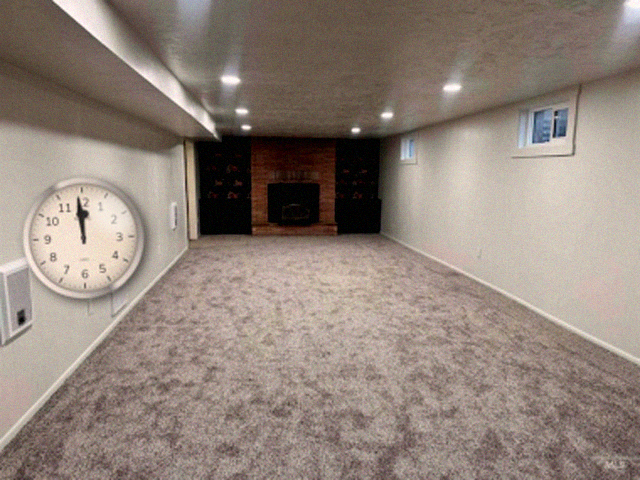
11 h 59 min
